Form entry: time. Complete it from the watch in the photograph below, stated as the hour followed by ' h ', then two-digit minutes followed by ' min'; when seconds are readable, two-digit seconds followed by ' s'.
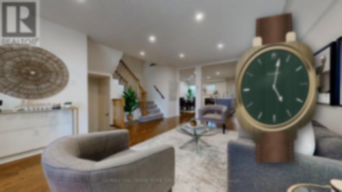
5 h 02 min
